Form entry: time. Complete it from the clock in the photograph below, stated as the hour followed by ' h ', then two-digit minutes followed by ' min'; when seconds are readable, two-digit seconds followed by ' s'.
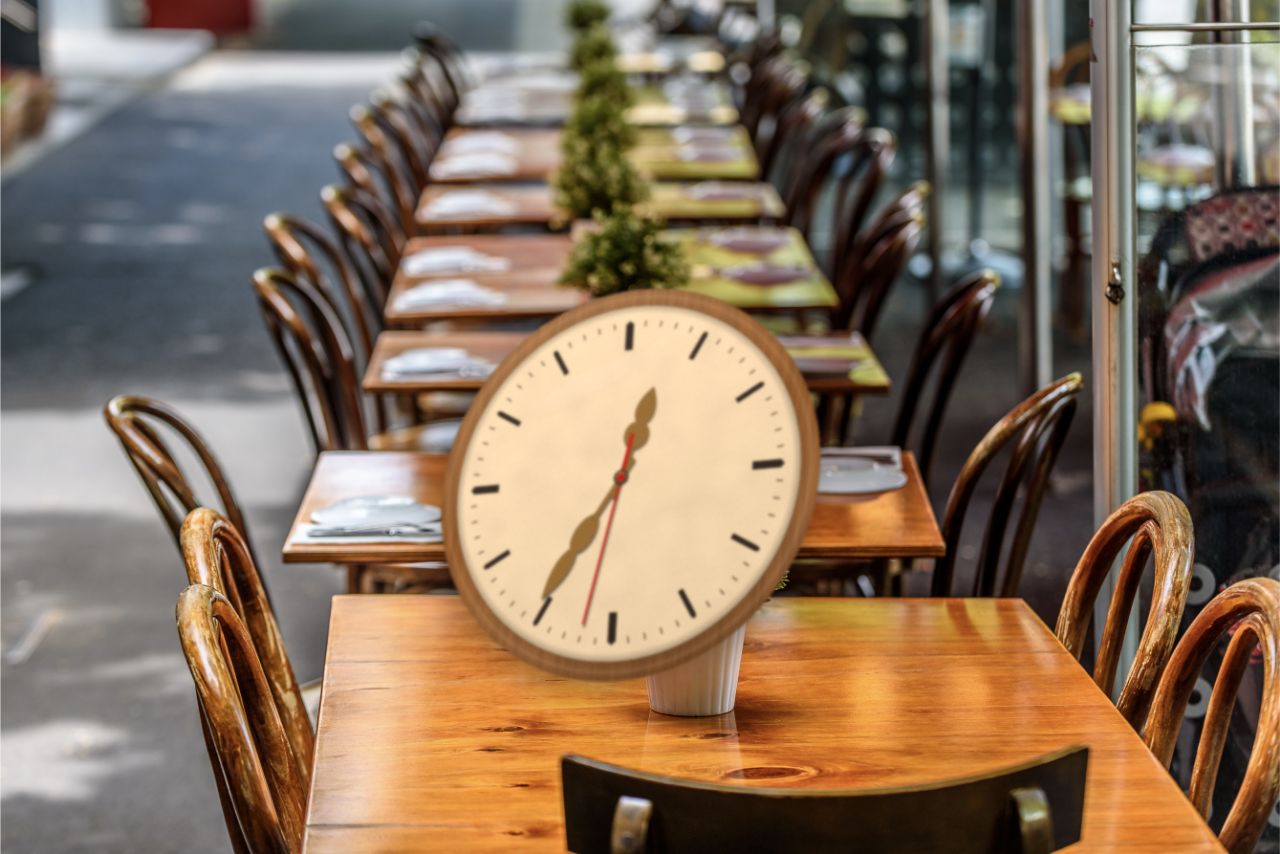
12 h 35 min 32 s
